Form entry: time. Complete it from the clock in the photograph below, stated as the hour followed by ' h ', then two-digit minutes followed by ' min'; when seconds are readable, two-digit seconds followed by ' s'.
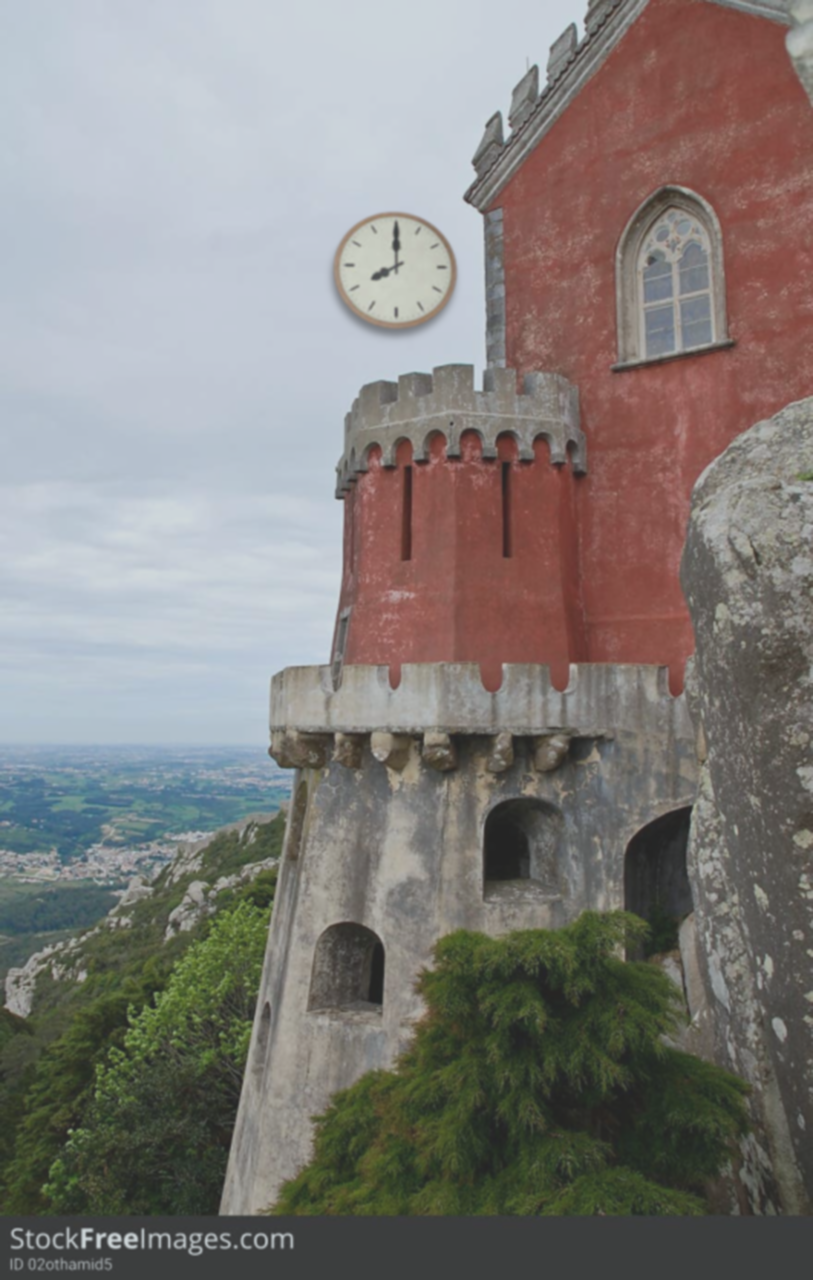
8 h 00 min
